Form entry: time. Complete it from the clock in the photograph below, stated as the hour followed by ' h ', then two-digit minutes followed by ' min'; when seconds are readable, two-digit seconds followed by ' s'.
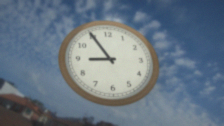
8 h 55 min
